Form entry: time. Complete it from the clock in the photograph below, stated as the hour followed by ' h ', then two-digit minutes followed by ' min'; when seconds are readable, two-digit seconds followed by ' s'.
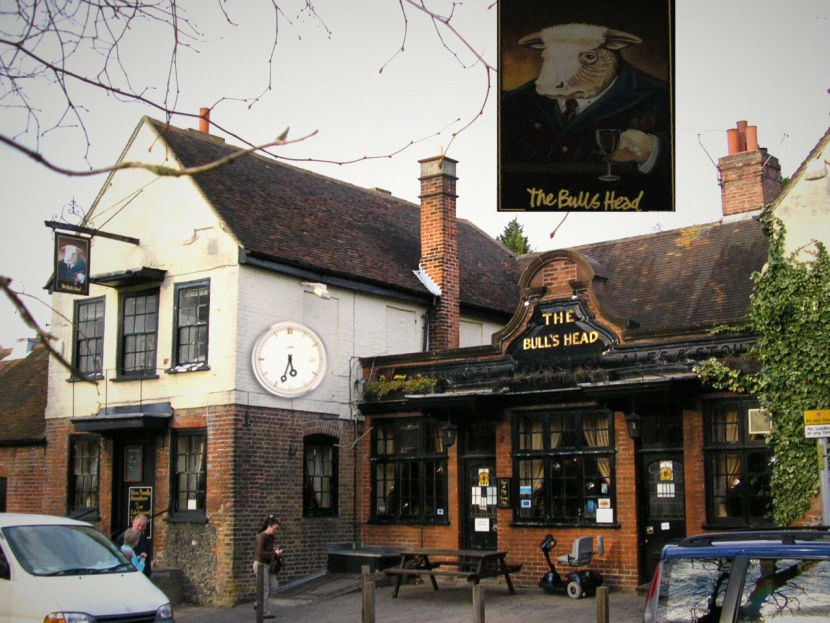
5 h 33 min
